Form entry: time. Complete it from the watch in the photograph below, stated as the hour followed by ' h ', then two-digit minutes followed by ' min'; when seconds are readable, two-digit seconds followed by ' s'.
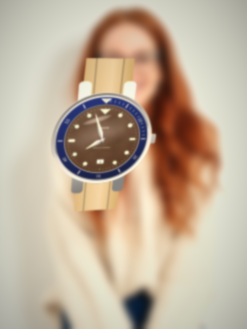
7 h 57 min
